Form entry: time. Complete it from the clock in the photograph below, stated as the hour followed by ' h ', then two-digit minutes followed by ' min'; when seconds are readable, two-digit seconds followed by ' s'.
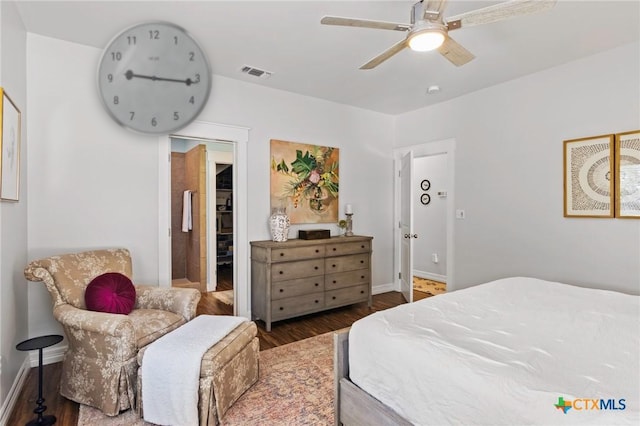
9 h 16 min
